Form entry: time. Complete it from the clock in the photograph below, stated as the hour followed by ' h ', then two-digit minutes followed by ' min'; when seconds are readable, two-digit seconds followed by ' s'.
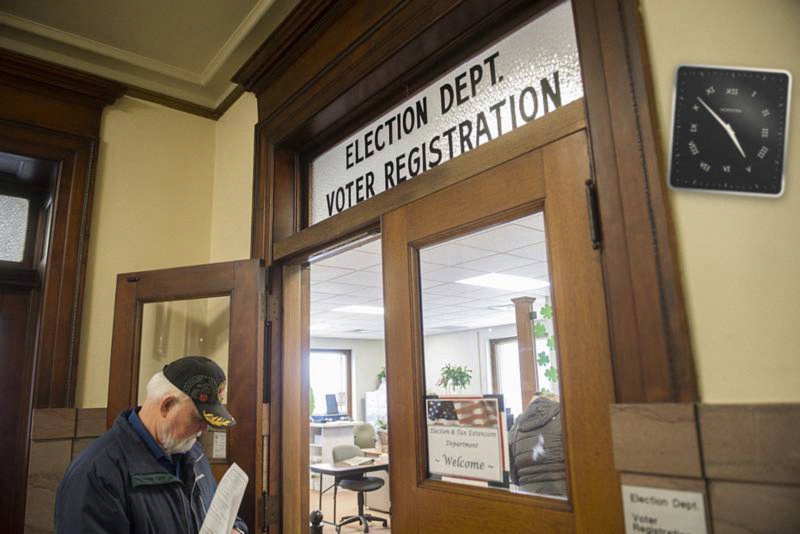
4 h 52 min
